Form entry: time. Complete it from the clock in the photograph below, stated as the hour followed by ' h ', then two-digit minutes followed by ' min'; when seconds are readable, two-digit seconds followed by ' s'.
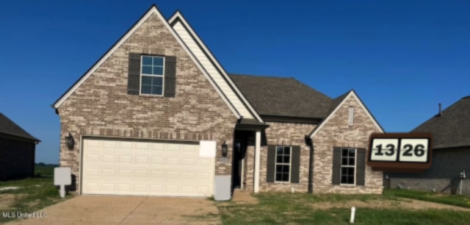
13 h 26 min
